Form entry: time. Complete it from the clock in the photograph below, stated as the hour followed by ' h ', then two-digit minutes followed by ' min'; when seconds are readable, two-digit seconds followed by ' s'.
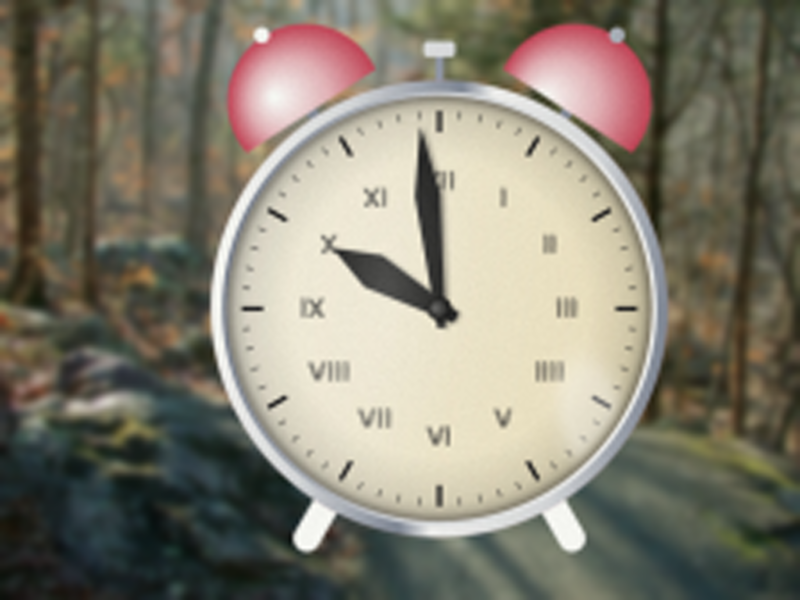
9 h 59 min
